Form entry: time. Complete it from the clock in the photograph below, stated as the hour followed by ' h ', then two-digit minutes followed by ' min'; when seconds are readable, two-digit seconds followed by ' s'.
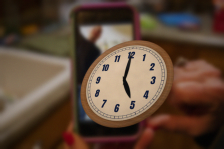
5 h 00 min
